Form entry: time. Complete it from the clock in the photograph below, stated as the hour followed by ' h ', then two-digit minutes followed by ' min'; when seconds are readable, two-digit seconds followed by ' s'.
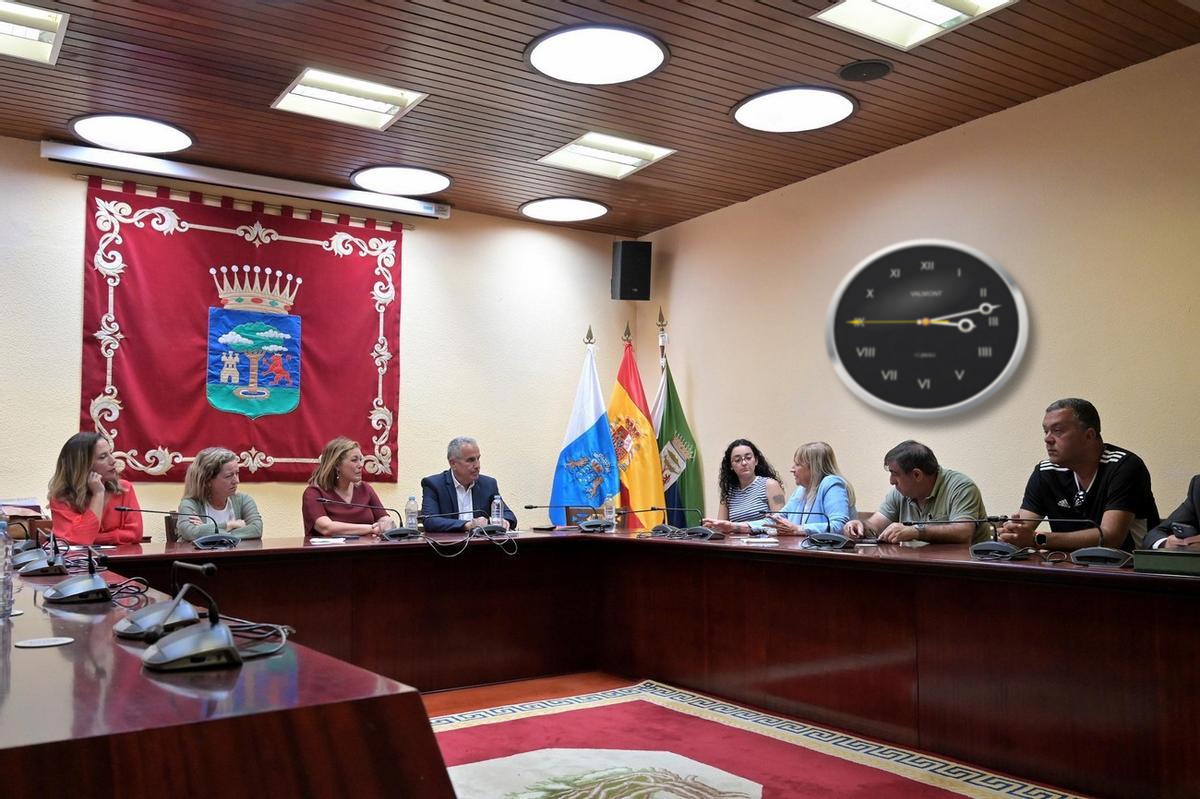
3 h 12 min 45 s
